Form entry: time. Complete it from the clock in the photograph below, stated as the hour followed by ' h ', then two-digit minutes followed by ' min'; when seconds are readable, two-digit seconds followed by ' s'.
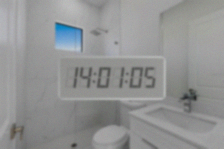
14 h 01 min 05 s
